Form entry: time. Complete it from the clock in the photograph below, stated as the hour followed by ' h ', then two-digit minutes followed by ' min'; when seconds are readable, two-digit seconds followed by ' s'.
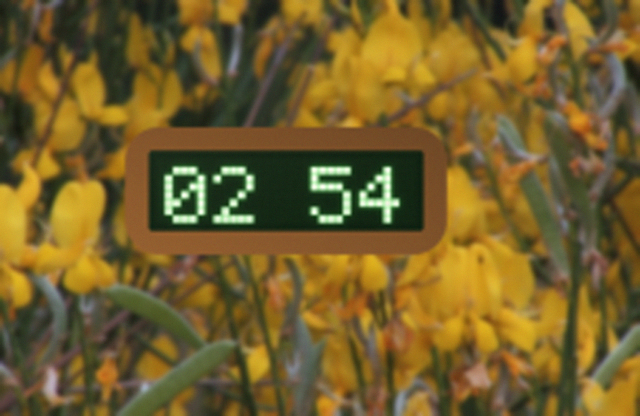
2 h 54 min
